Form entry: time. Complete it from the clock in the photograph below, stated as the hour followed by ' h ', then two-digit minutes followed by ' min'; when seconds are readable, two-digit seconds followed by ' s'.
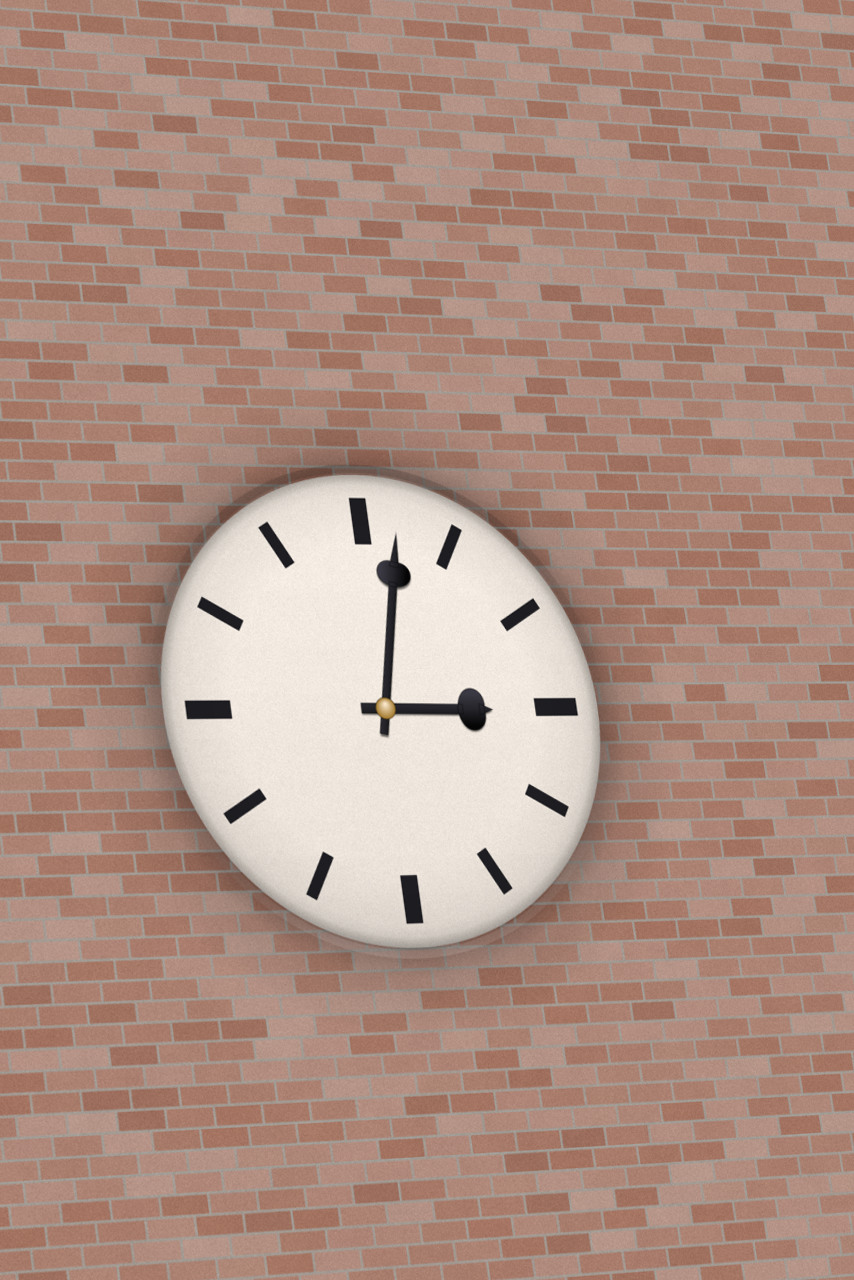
3 h 02 min
